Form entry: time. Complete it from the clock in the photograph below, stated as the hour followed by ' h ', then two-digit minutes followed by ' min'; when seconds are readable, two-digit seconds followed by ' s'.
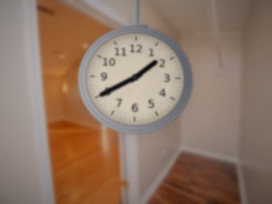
1 h 40 min
